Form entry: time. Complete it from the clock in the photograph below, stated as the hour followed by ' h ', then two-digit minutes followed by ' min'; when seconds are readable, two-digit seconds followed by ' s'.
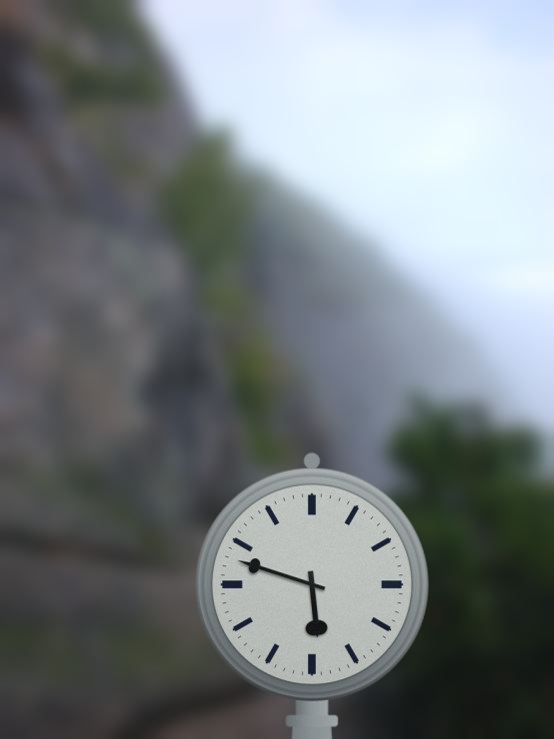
5 h 48 min
